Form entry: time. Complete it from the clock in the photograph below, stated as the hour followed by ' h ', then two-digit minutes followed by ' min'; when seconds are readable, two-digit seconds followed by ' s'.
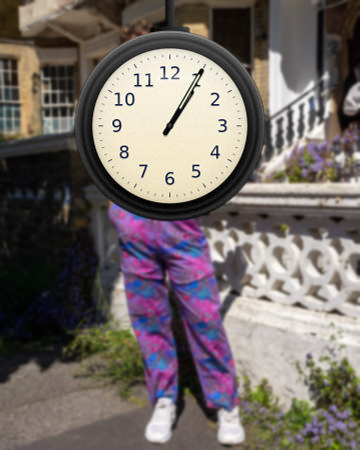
1 h 05 min
